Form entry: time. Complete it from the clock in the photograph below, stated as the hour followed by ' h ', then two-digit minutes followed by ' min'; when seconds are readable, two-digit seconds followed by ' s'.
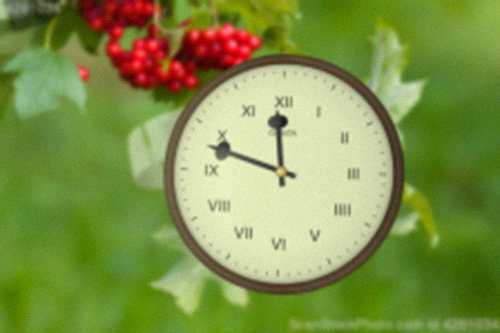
11 h 48 min
